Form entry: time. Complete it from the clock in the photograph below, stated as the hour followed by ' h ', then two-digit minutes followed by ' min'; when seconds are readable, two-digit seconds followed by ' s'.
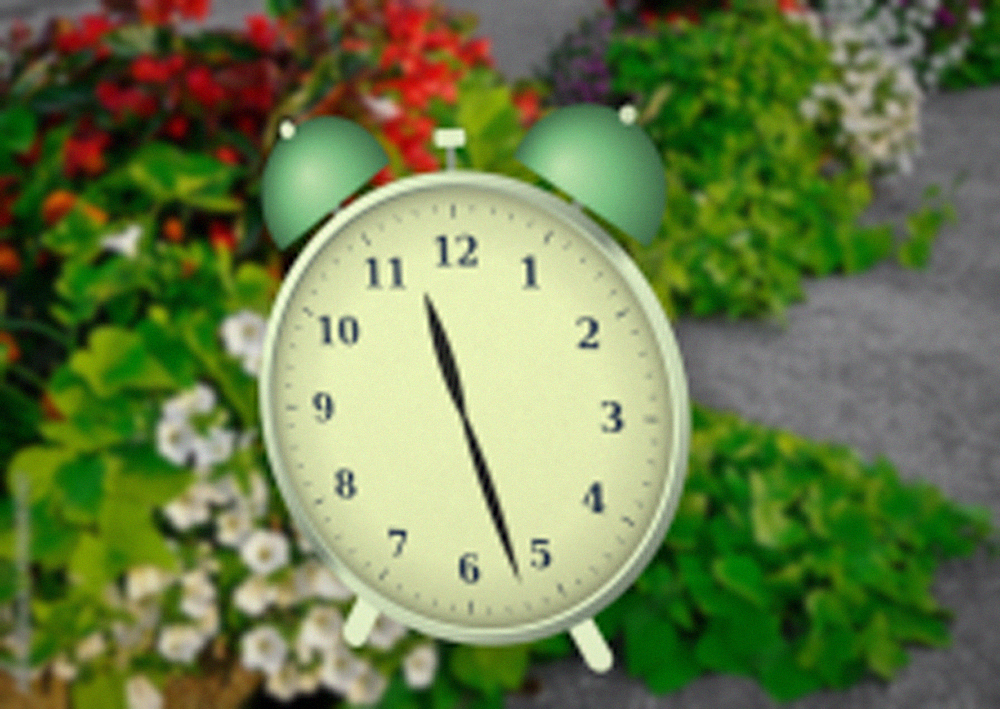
11 h 27 min
